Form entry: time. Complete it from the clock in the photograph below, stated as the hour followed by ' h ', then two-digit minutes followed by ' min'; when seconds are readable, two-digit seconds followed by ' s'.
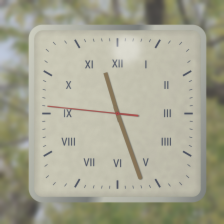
11 h 26 min 46 s
